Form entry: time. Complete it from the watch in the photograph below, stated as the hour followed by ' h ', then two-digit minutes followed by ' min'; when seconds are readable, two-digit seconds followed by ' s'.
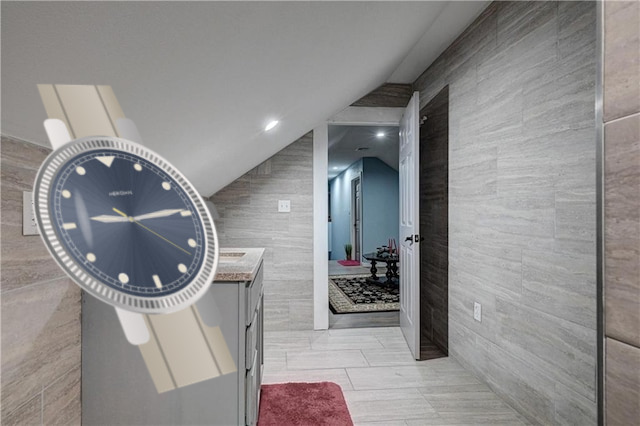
9 h 14 min 22 s
